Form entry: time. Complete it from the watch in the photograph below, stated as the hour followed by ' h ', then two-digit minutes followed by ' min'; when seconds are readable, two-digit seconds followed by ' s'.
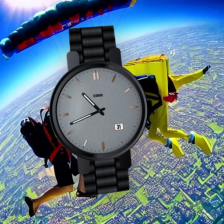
10 h 42 min
